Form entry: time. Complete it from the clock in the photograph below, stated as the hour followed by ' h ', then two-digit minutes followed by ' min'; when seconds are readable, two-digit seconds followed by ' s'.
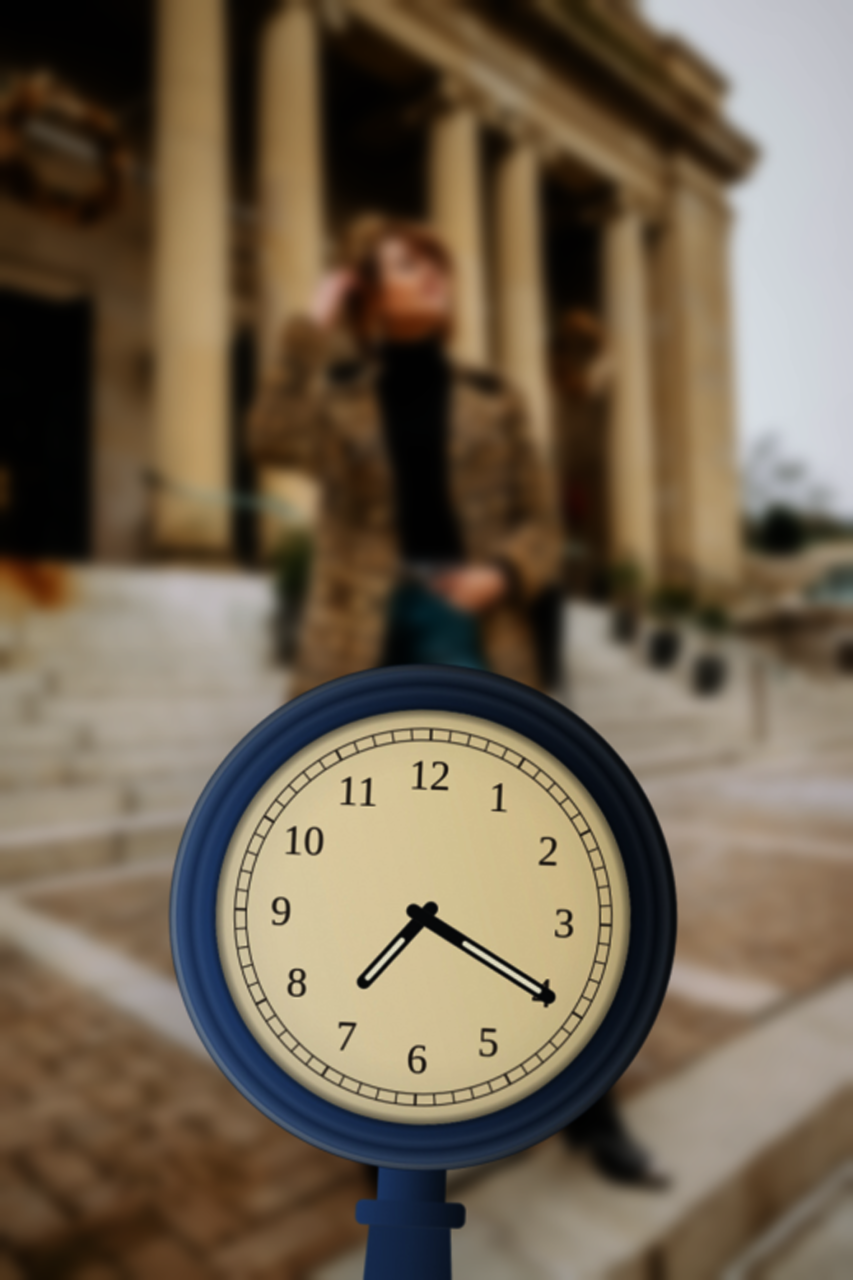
7 h 20 min
